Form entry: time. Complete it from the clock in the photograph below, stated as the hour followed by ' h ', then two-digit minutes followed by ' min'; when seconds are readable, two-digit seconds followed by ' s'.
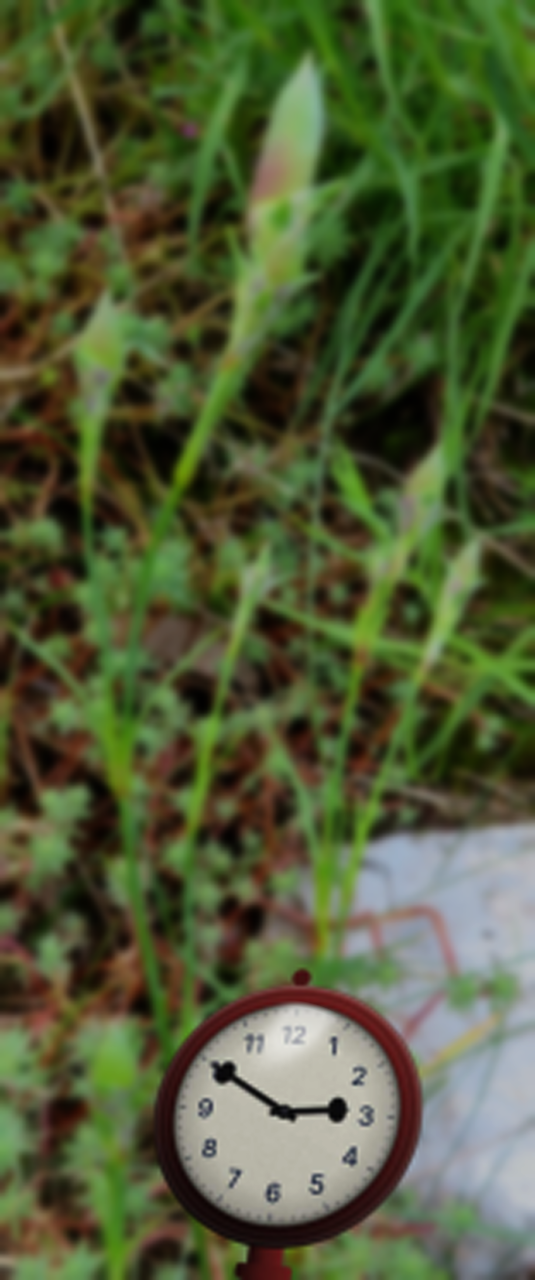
2 h 50 min
